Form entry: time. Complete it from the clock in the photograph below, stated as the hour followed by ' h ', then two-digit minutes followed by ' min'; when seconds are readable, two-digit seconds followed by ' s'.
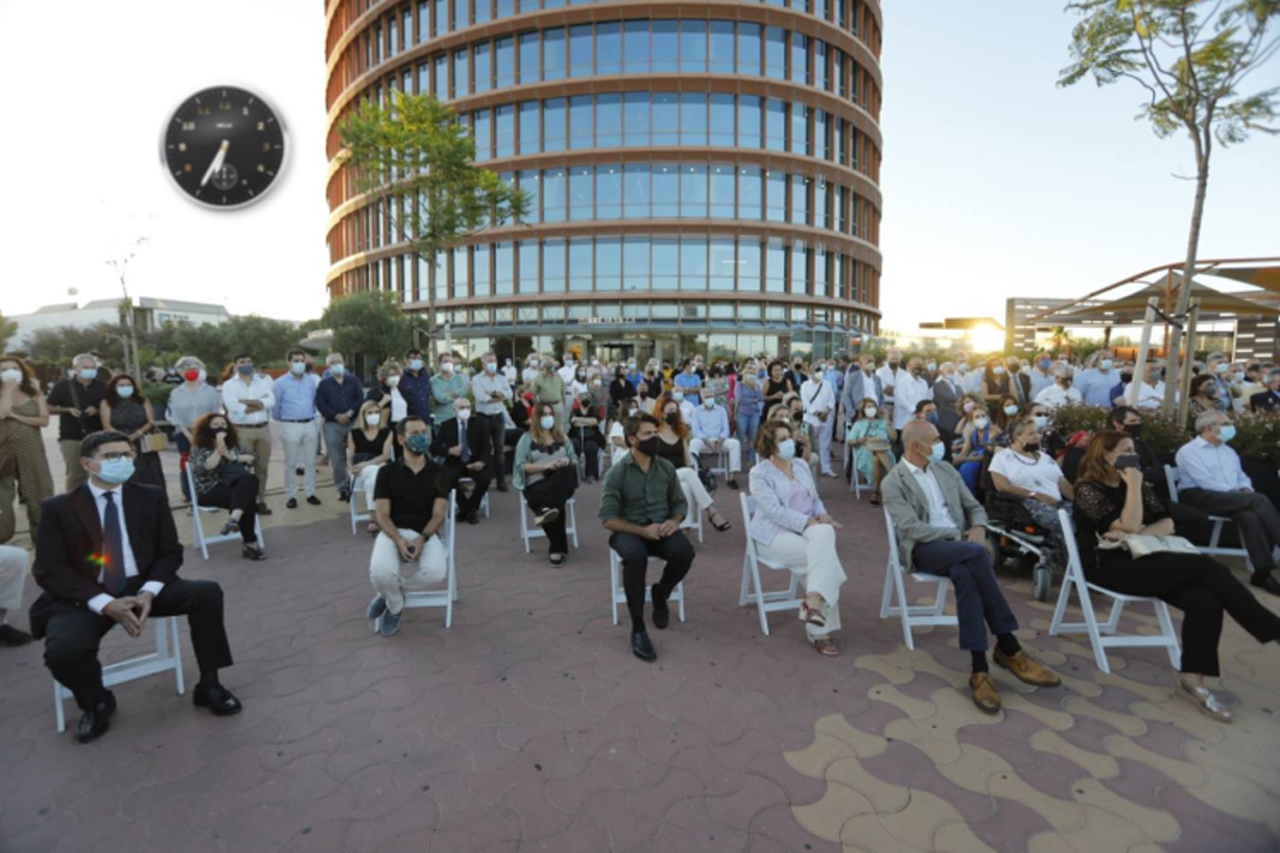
6 h 35 min
